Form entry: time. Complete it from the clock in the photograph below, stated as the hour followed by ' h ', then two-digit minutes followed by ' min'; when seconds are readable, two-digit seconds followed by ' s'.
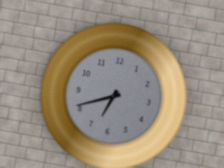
6 h 41 min
